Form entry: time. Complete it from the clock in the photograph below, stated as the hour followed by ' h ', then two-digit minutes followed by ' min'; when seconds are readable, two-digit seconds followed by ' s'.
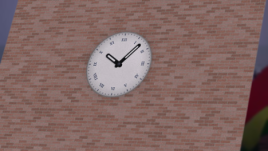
10 h 07 min
